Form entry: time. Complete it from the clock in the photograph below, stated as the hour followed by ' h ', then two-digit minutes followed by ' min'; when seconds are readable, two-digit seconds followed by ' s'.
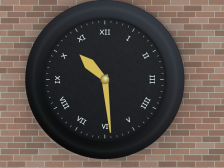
10 h 29 min
